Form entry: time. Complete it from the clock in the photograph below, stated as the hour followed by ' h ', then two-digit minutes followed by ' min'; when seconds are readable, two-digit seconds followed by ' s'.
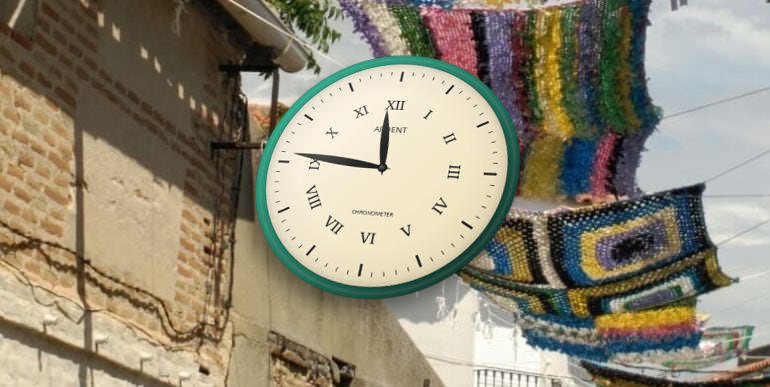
11 h 46 min
